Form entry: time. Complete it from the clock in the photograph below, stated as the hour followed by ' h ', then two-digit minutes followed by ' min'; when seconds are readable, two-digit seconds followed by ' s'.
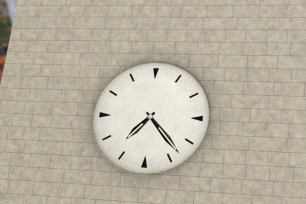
7 h 23 min
